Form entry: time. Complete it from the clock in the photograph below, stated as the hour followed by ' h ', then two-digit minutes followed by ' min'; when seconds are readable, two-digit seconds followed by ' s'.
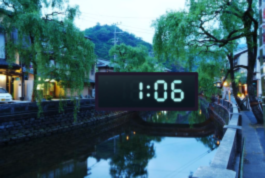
1 h 06 min
